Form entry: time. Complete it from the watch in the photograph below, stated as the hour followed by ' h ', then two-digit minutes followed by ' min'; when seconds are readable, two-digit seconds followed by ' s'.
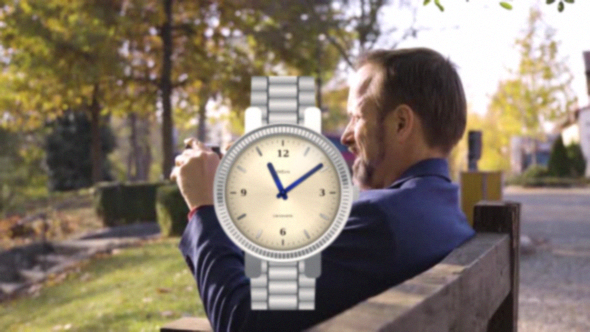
11 h 09 min
